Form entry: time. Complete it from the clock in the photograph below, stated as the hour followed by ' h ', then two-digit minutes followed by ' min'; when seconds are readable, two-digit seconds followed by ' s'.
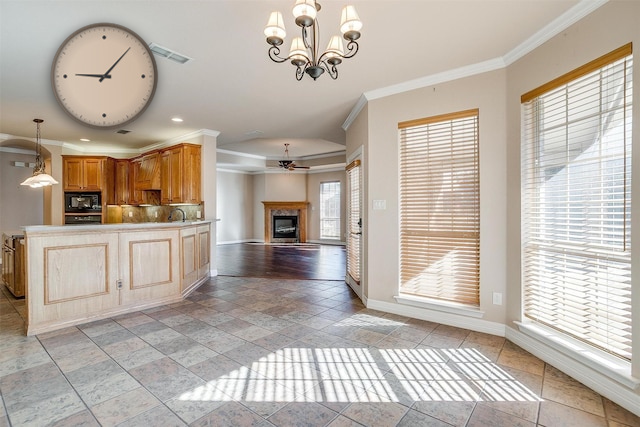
9 h 07 min
